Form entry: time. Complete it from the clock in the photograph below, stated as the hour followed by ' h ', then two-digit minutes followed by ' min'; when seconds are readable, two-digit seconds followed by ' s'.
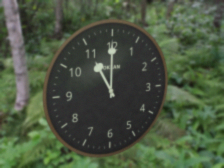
11 h 00 min
